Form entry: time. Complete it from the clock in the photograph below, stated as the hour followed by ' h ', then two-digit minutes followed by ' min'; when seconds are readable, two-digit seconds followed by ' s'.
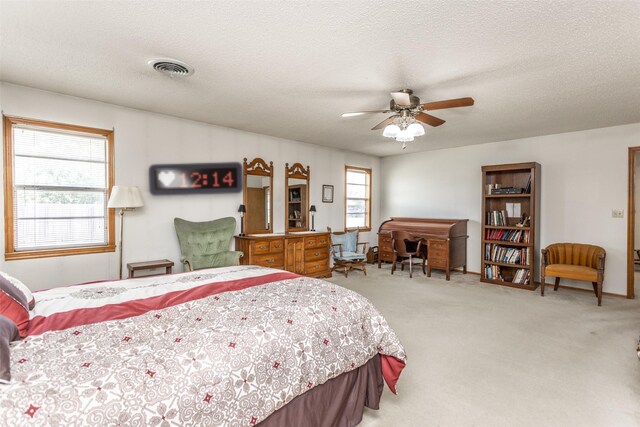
12 h 14 min
